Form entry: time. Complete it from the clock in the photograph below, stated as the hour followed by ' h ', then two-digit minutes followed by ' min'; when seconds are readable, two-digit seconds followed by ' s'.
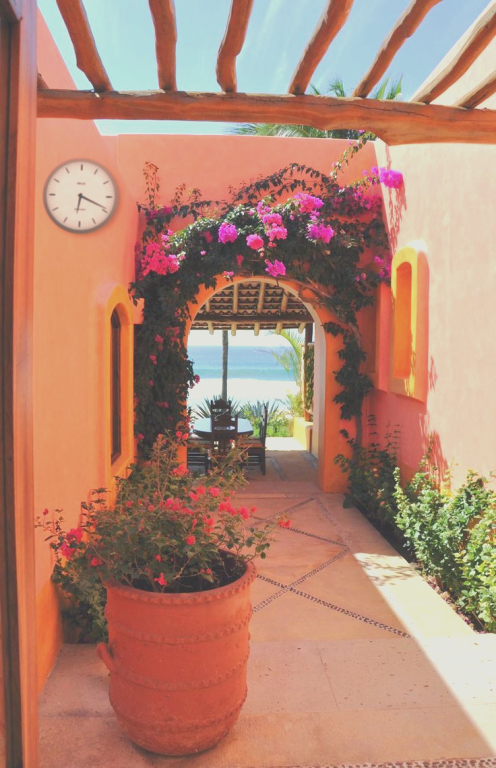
6 h 19 min
